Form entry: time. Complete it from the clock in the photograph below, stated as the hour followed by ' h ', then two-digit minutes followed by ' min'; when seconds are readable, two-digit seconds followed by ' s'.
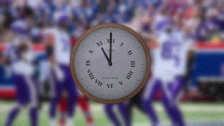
11 h 00 min
